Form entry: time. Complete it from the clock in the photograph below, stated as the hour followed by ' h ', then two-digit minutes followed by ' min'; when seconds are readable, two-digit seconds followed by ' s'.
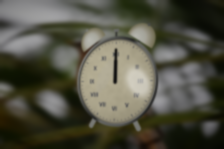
12 h 00 min
